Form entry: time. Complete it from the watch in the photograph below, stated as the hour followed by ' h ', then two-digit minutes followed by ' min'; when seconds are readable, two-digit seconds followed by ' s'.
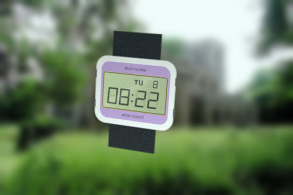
8 h 22 min
